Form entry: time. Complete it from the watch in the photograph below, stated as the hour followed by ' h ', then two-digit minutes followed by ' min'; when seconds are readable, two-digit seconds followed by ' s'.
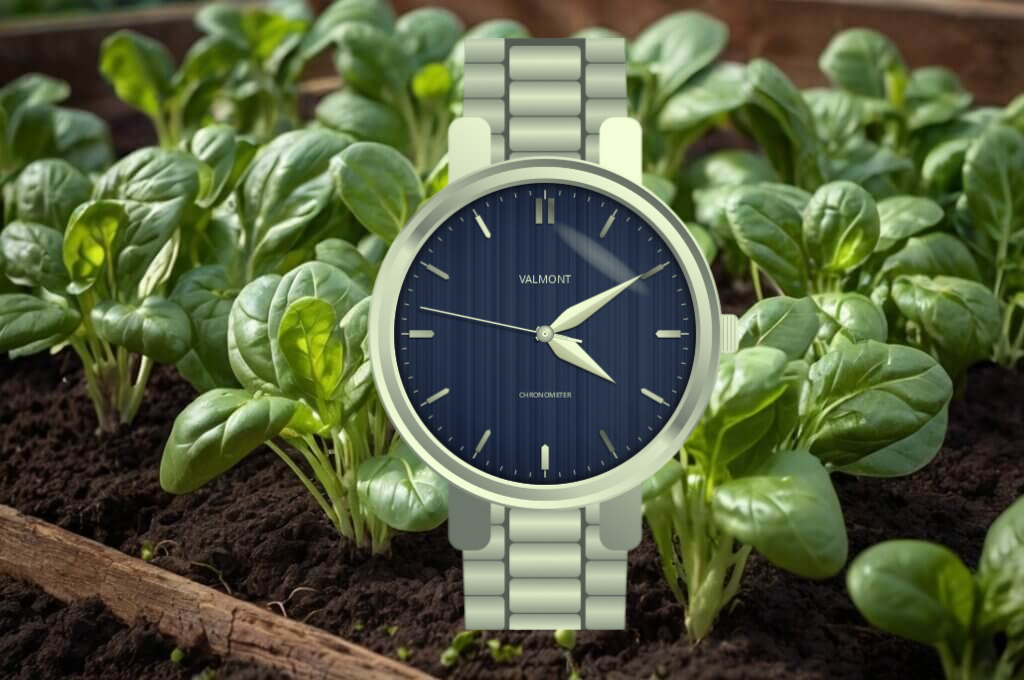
4 h 09 min 47 s
